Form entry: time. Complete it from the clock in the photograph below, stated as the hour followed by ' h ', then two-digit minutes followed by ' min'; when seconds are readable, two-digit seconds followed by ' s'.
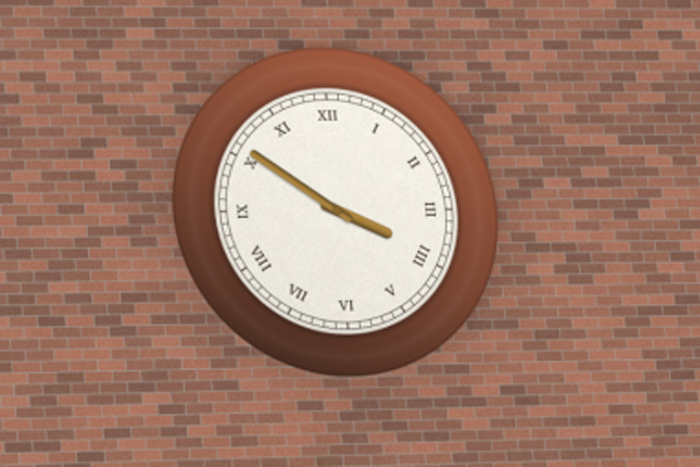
3 h 51 min
